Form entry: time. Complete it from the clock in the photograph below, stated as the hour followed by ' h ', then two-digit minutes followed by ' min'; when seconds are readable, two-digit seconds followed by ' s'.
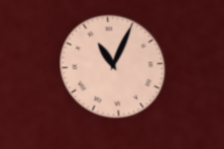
11 h 05 min
